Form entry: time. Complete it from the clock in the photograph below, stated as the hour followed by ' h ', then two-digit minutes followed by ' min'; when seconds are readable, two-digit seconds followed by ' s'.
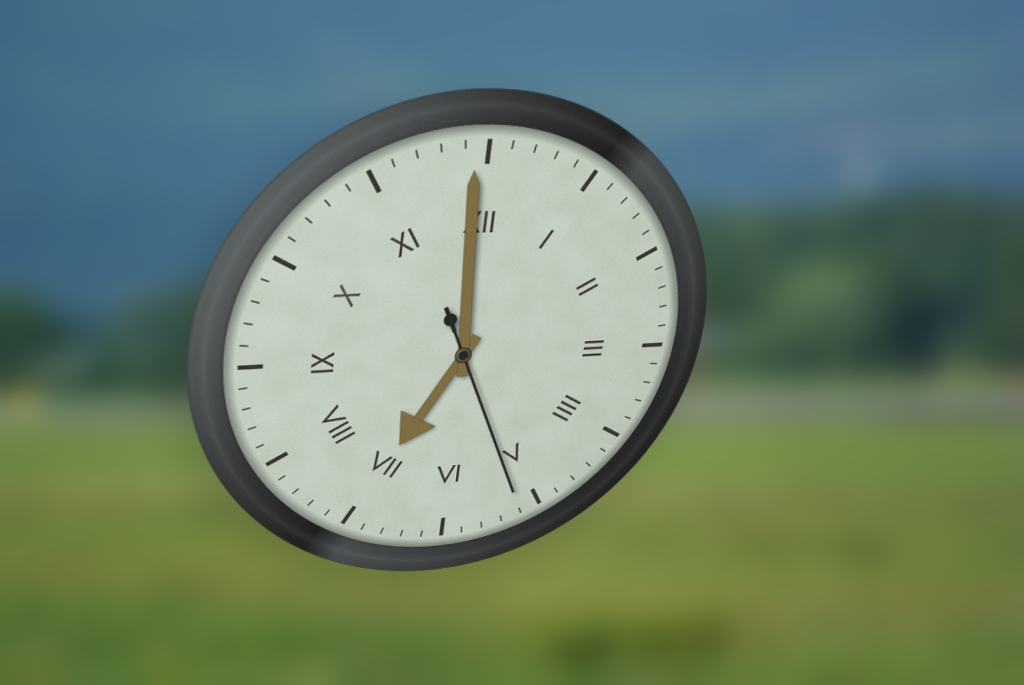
6 h 59 min 26 s
